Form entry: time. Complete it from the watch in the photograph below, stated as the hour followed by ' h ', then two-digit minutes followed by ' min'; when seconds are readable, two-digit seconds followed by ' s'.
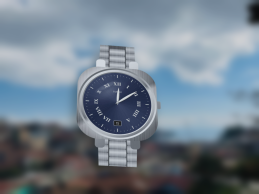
12 h 09 min
